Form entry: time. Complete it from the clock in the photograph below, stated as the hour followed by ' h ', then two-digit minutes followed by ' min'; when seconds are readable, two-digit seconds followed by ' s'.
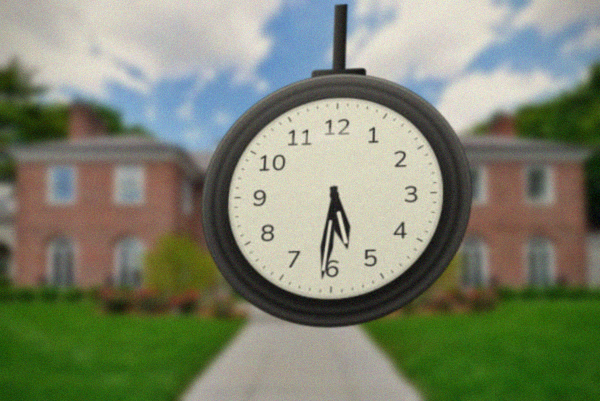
5 h 31 min
